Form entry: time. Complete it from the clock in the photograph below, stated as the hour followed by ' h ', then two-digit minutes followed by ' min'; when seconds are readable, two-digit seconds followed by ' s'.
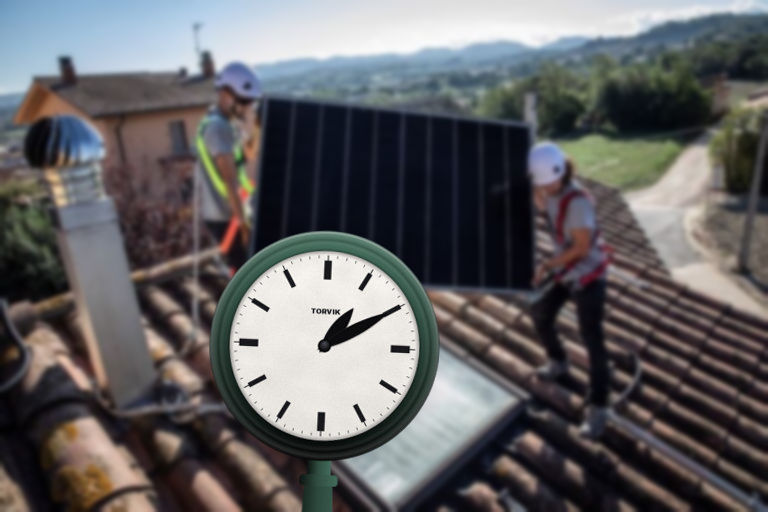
1 h 10 min
